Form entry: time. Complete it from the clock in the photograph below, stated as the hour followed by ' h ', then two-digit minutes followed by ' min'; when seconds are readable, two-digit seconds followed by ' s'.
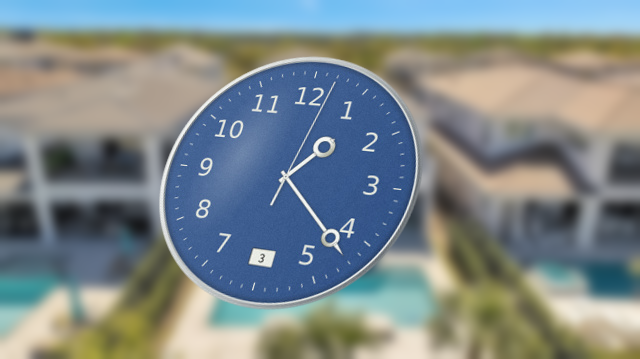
1 h 22 min 02 s
